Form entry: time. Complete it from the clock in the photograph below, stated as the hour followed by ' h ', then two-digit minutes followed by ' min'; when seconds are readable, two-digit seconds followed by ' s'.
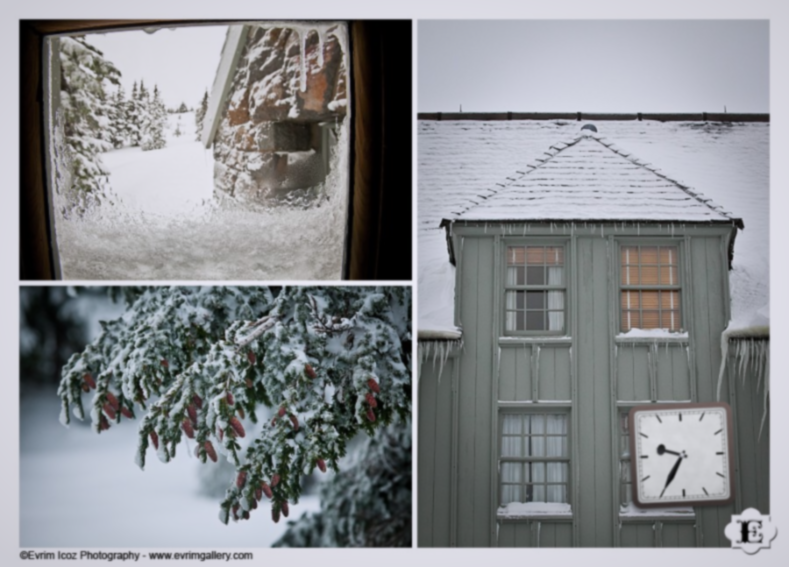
9 h 35 min
